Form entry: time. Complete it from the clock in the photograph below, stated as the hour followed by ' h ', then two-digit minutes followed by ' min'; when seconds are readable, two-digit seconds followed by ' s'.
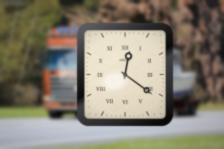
12 h 21 min
